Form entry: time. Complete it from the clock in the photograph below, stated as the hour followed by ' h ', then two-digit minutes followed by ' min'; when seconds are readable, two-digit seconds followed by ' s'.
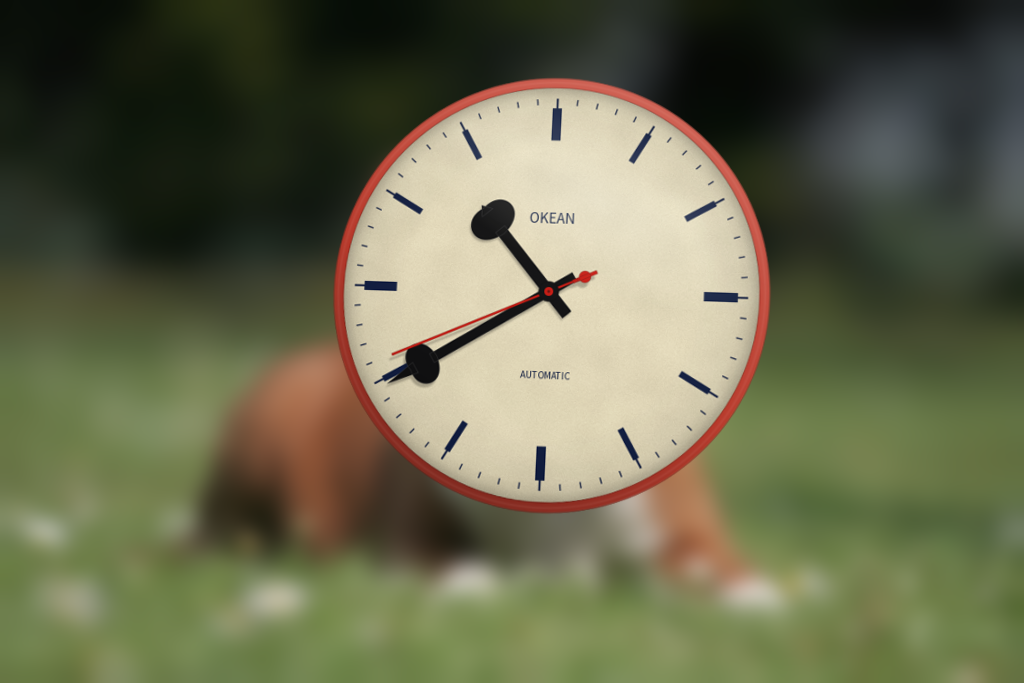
10 h 39 min 41 s
